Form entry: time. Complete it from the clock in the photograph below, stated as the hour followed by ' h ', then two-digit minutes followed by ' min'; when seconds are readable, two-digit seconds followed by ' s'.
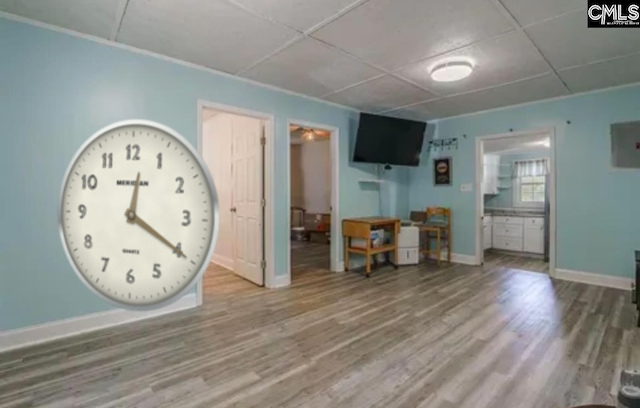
12 h 20 min
